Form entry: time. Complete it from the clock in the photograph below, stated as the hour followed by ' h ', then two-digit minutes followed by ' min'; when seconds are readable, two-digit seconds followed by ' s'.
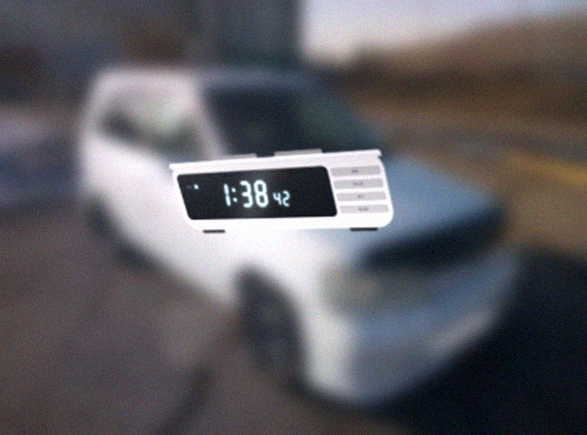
1 h 38 min 42 s
